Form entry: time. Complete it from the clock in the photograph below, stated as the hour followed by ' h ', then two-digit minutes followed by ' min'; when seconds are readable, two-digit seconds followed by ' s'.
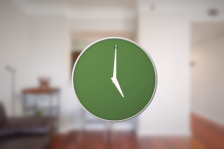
5 h 00 min
